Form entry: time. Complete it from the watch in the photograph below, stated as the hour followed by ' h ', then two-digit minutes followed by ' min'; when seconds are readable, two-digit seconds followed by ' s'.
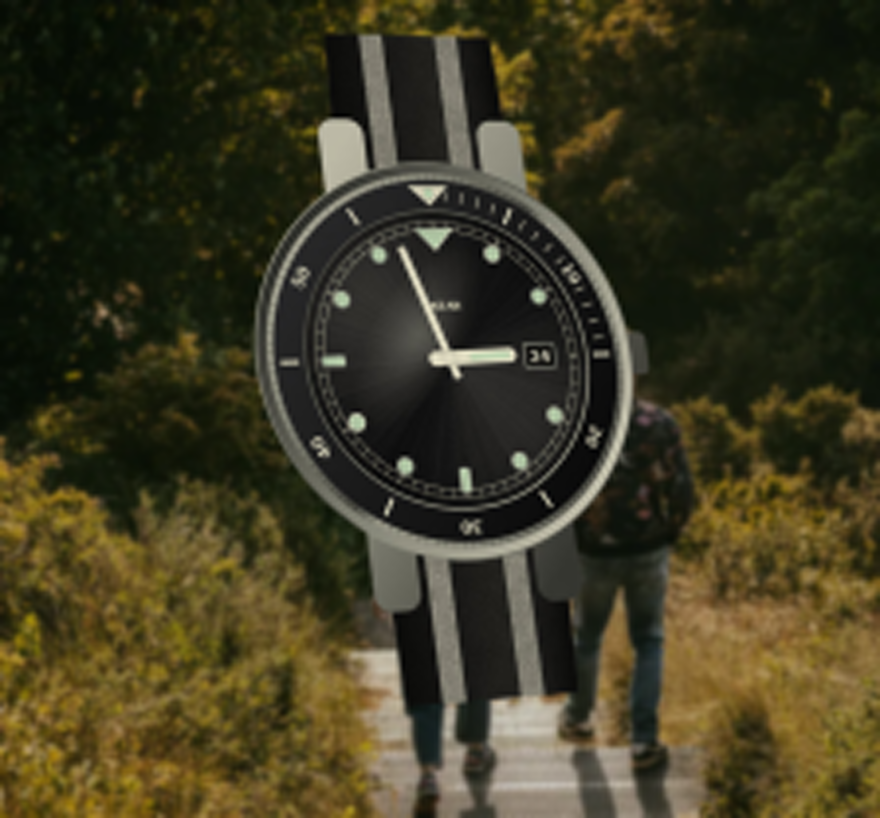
2 h 57 min
